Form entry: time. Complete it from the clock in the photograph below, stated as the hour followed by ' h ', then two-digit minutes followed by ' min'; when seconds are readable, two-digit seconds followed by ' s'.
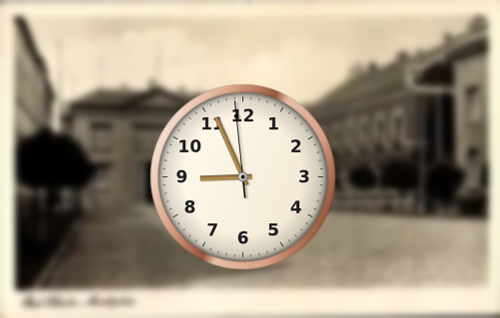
8 h 55 min 59 s
